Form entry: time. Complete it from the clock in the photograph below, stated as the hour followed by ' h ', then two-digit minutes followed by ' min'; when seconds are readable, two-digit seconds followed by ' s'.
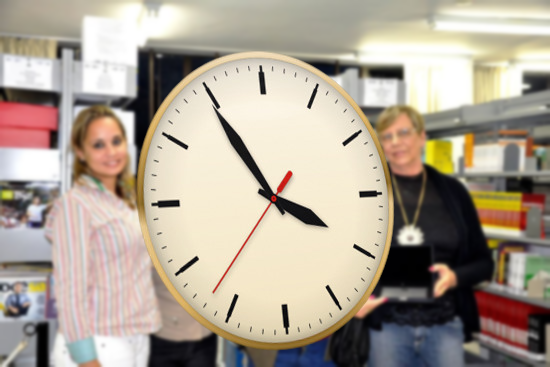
3 h 54 min 37 s
